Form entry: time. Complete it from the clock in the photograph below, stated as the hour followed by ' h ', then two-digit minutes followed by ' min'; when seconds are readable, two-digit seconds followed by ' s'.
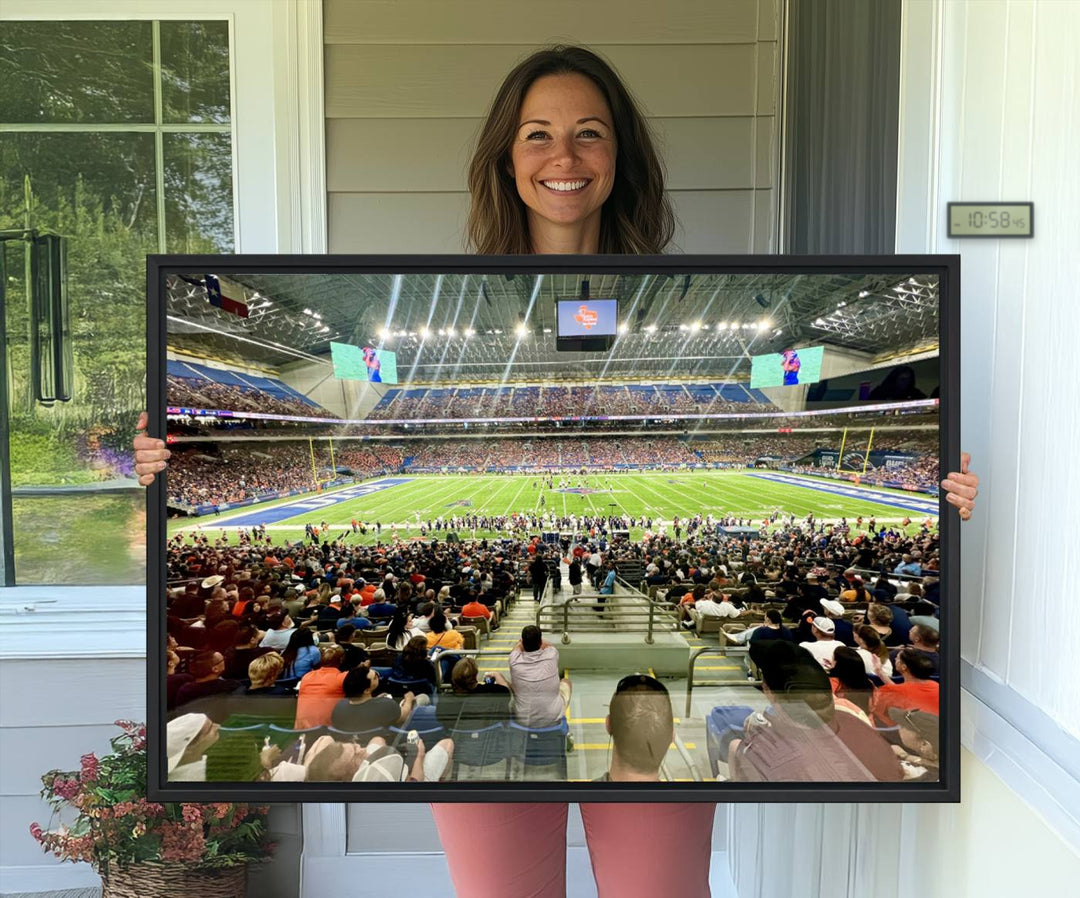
10 h 58 min
